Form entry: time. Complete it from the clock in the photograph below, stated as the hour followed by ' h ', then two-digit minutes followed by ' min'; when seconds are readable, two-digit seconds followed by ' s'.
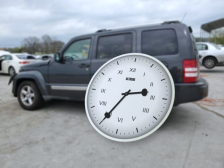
2 h 35 min
